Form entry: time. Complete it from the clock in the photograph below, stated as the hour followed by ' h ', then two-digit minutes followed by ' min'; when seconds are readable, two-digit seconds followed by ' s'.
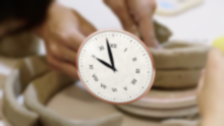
9 h 58 min
